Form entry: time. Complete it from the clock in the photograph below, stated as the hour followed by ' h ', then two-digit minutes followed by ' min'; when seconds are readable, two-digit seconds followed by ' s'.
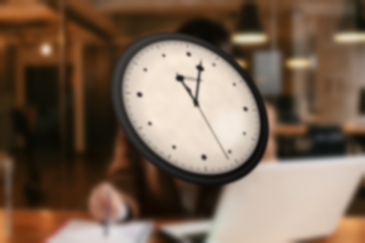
11 h 02 min 26 s
